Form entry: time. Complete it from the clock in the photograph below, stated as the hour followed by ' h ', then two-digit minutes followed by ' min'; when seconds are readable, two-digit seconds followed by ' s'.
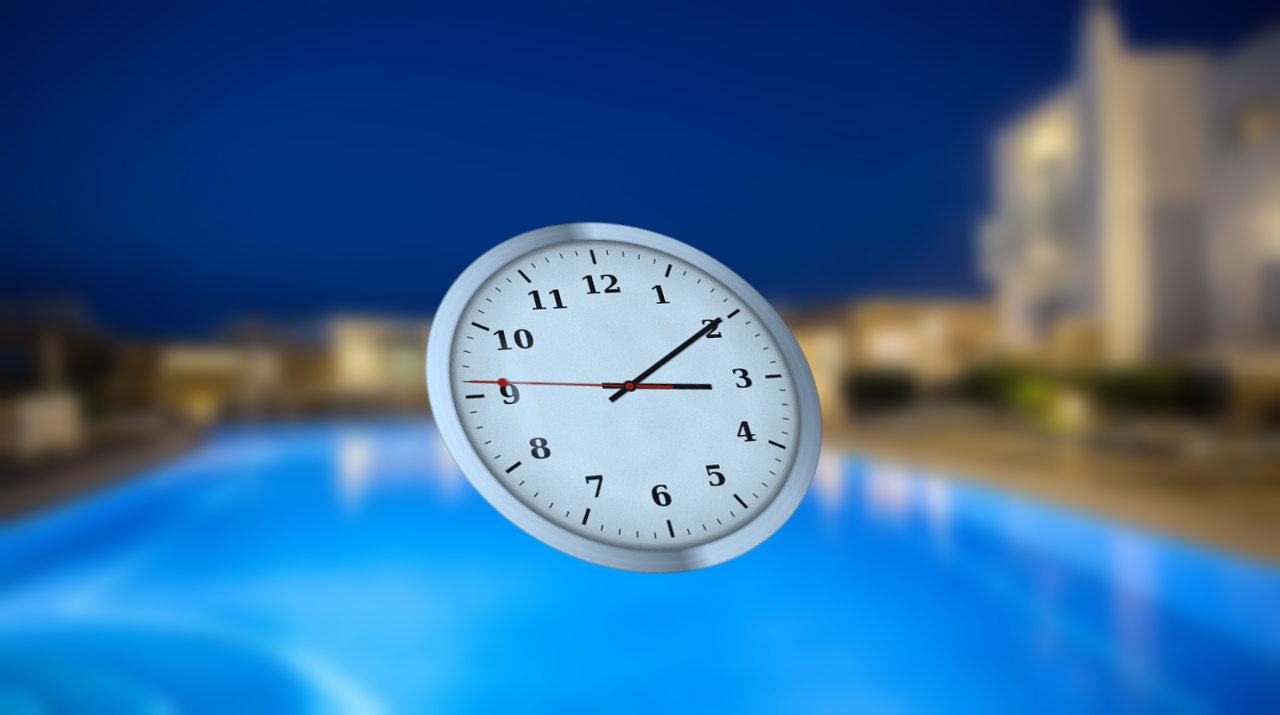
3 h 09 min 46 s
